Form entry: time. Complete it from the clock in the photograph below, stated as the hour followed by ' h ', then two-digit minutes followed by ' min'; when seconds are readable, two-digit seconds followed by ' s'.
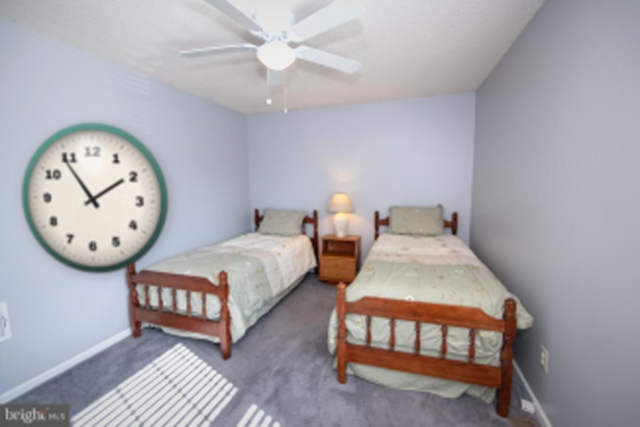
1 h 54 min
